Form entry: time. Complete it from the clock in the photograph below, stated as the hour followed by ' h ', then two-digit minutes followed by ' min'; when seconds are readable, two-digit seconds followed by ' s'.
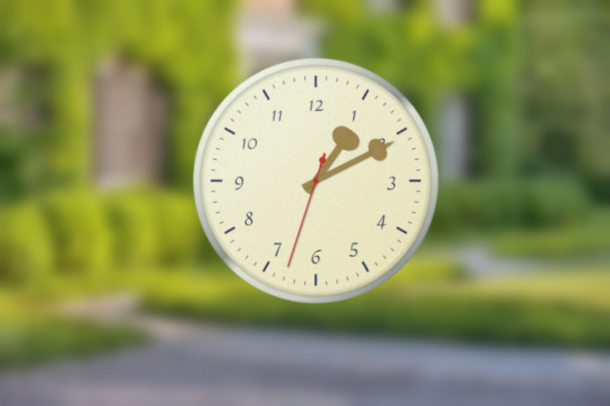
1 h 10 min 33 s
